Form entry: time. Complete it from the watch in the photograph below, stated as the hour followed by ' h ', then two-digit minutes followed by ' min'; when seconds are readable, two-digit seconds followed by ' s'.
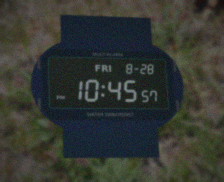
10 h 45 min 57 s
